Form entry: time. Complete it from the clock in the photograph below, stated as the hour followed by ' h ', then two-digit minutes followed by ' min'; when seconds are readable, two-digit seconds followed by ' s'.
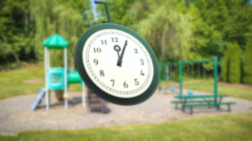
12 h 05 min
